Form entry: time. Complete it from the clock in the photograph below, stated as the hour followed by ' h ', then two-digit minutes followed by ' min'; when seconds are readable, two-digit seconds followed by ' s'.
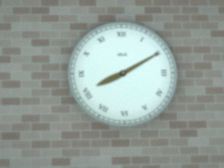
8 h 10 min
